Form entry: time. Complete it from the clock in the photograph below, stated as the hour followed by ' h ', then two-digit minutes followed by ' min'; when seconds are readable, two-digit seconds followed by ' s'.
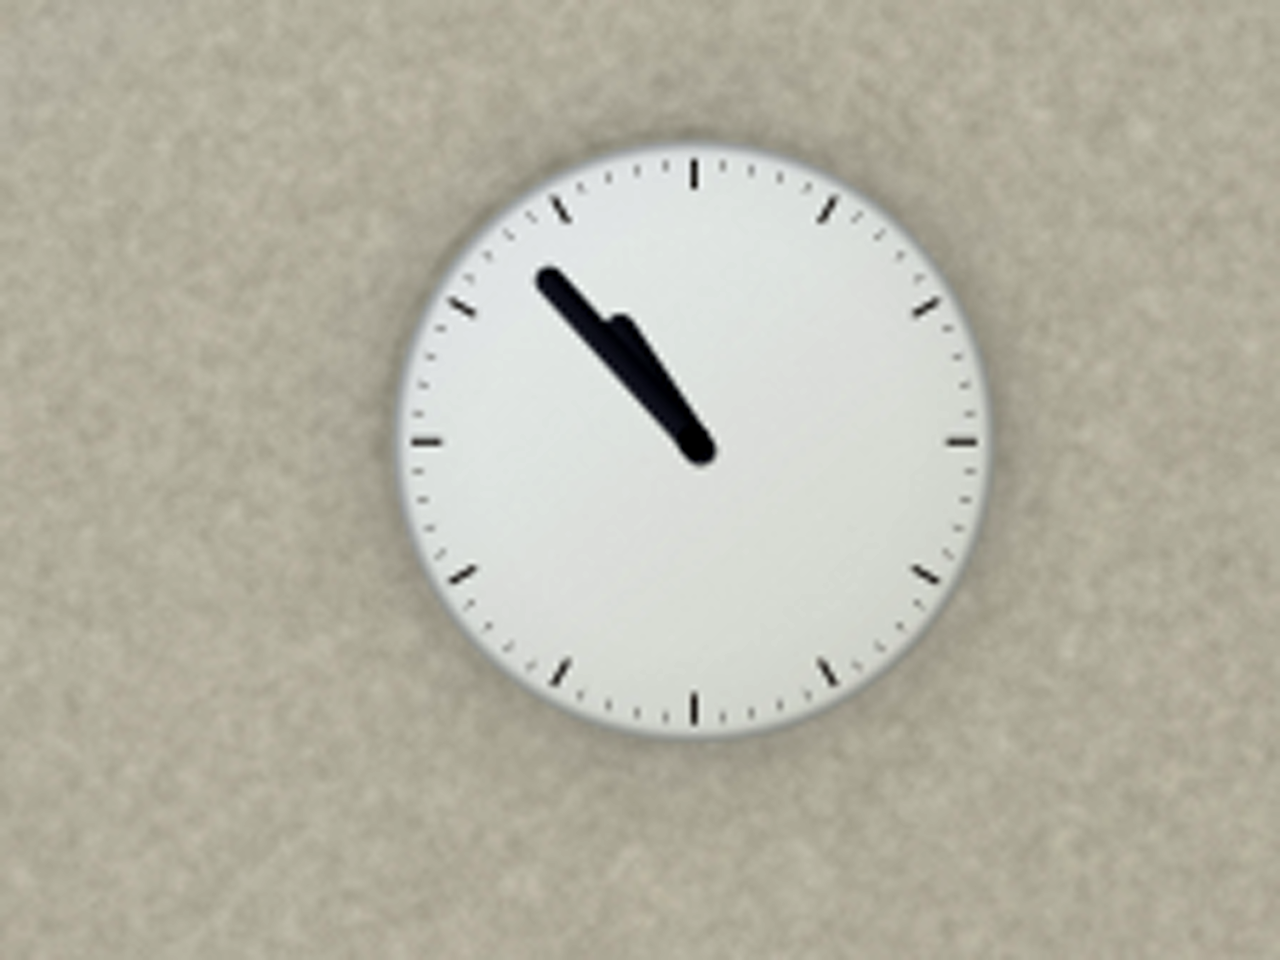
10 h 53 min
